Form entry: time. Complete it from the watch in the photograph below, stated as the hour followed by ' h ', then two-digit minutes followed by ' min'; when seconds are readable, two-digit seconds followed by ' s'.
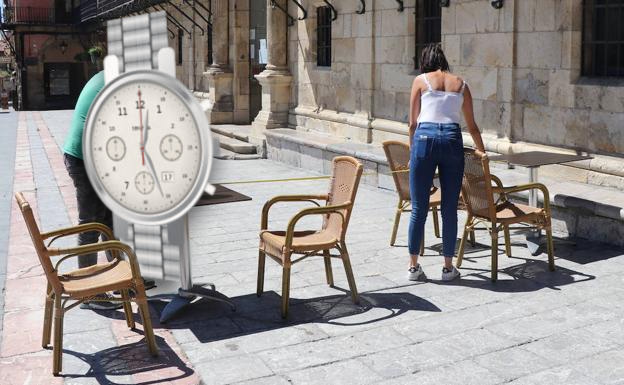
12 h 26 min
